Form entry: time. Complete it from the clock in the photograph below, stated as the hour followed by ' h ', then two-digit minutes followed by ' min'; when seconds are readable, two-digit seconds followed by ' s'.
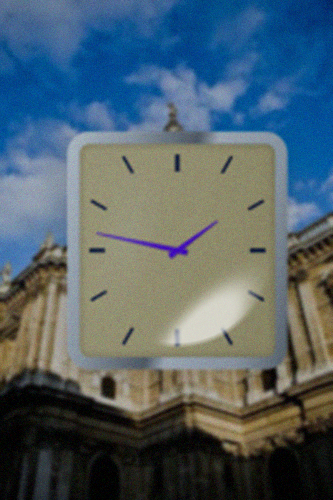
1 h 47 min
